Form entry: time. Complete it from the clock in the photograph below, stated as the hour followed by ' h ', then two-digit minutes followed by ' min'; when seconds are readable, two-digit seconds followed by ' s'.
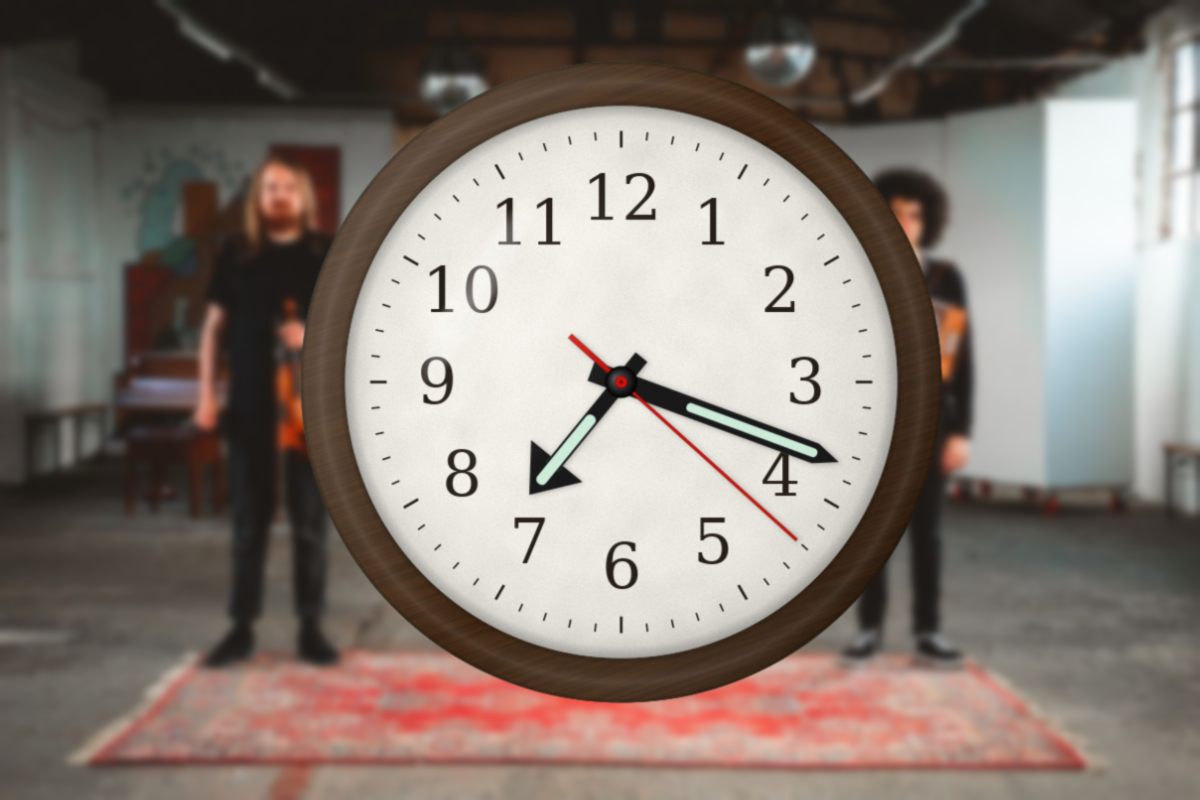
7 h 18 min 22 s
